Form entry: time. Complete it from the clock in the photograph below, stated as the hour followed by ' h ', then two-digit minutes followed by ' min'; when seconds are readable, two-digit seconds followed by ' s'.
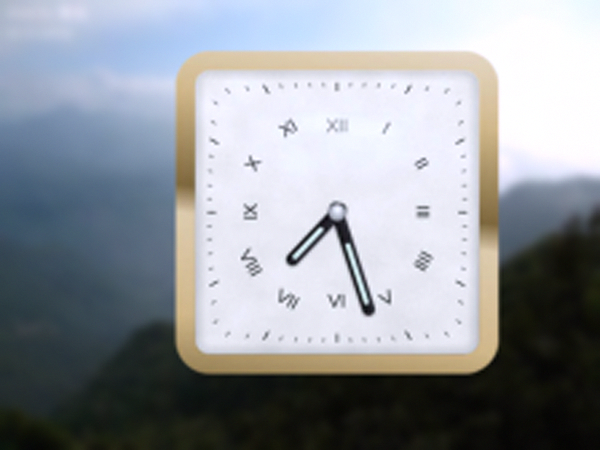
7 h 27 min
